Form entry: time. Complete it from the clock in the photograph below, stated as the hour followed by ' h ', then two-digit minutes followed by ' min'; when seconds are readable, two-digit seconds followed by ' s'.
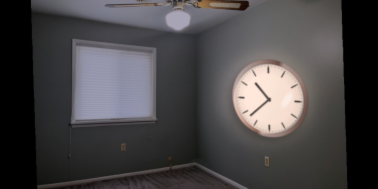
10 h 38 min
